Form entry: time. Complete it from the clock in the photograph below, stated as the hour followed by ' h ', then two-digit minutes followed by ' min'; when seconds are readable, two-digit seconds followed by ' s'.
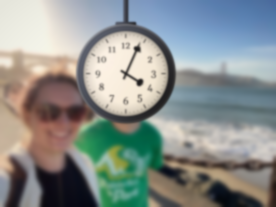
4 h 04 min
